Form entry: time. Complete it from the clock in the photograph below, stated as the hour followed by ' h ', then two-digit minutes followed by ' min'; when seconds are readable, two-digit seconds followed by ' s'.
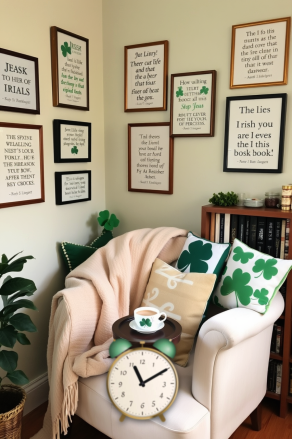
11 h 10 min
